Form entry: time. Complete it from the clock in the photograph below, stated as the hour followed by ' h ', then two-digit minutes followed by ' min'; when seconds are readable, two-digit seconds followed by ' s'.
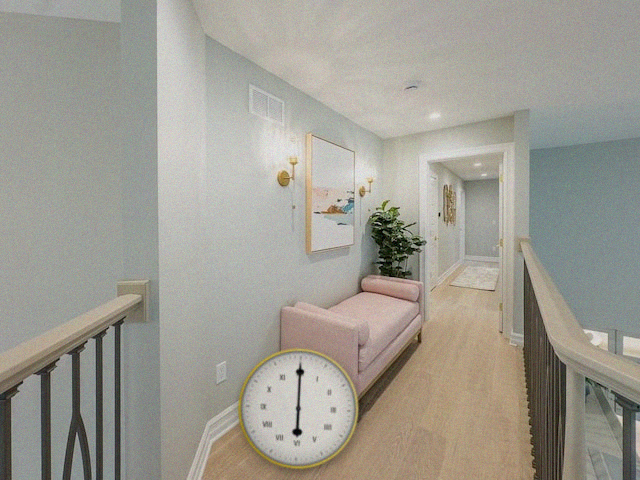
6 h 00 min
